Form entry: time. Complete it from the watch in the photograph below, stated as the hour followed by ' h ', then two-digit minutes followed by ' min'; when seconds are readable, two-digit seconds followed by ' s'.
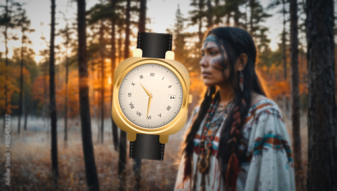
10 h 31 min
